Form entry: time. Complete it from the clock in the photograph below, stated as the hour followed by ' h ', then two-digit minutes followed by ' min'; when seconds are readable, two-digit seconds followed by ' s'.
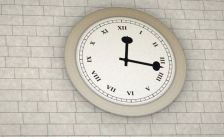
12 h 17 min
